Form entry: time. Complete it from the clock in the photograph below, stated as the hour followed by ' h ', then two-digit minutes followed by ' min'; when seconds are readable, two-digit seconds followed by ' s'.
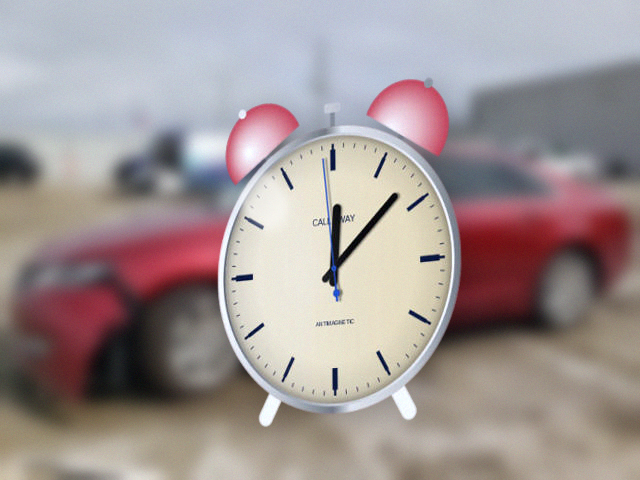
12 h 07 min 59 s
